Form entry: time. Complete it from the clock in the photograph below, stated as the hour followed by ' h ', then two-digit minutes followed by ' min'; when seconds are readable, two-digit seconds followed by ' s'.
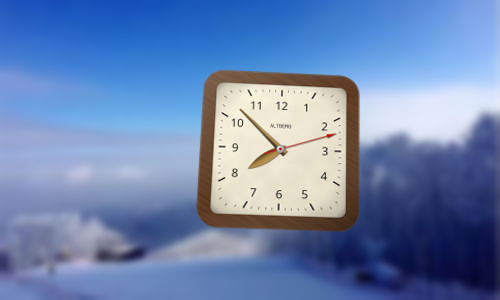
7 h 52 min 12 s
